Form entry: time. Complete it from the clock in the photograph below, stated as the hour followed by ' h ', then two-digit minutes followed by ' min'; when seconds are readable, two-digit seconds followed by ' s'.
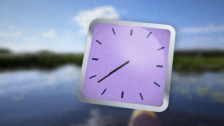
7 h 38 min
